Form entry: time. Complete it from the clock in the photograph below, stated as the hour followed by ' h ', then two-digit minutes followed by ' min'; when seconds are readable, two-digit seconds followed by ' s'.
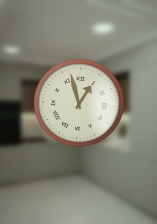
12 h 57 min
